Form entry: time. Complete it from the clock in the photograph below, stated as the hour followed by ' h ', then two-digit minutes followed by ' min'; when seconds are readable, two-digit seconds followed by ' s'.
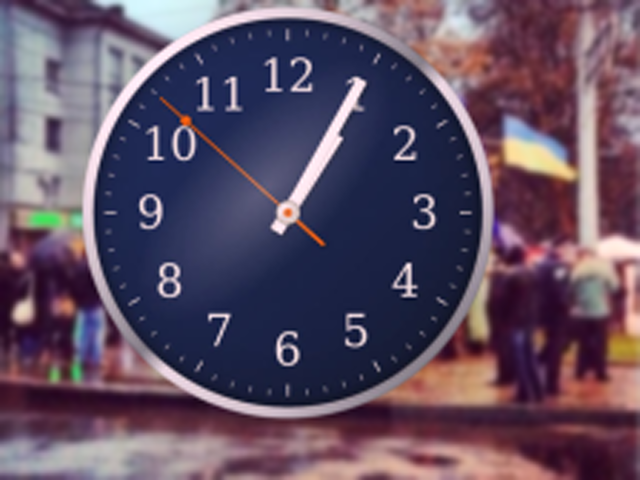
1 h 04 min 52 s
